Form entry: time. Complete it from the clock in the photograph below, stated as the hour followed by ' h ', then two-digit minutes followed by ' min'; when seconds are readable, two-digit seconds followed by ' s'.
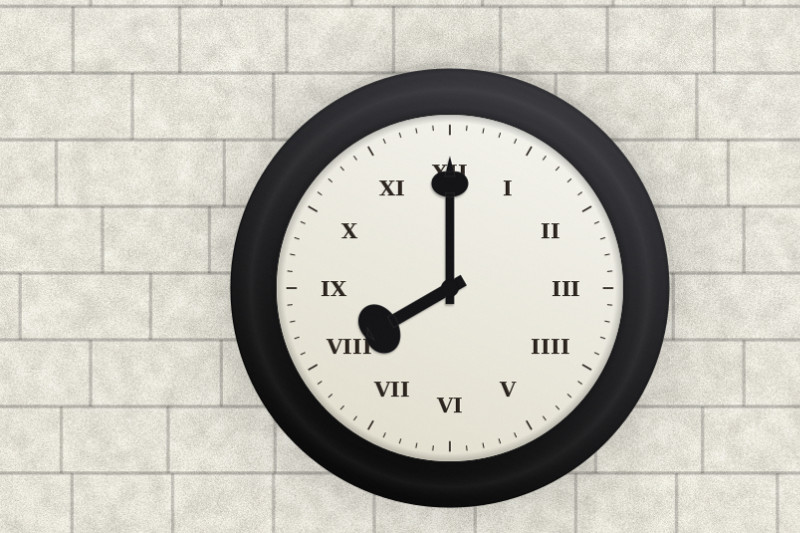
8 h 00 min
